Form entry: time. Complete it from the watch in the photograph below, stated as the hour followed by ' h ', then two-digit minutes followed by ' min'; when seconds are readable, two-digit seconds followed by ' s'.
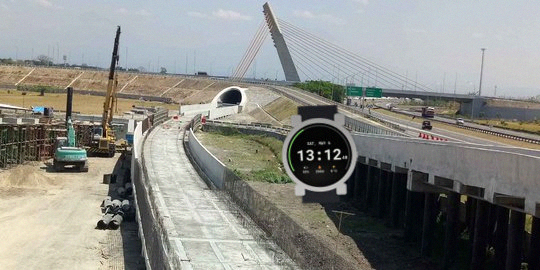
13 h 12 min
